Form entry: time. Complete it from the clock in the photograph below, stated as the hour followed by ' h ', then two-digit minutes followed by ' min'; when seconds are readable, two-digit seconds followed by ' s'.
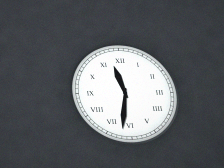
11 h 32 min
